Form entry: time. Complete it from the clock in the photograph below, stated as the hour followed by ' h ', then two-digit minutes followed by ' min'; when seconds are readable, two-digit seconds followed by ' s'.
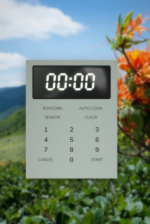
0 h 00 min
